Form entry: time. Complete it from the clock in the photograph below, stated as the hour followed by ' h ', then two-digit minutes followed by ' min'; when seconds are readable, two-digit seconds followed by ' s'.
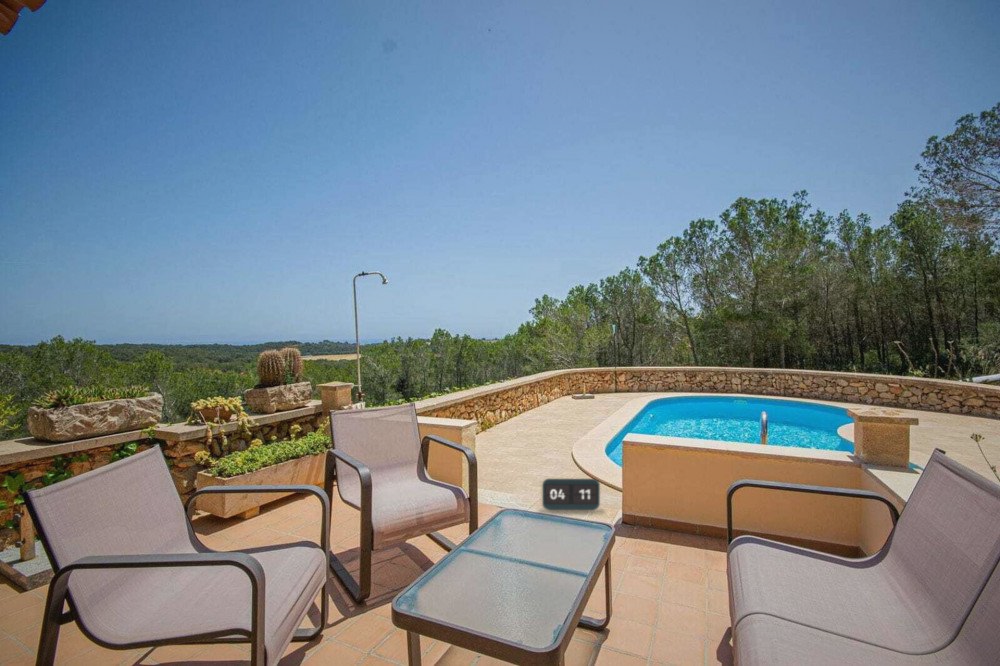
4 h 11 min
